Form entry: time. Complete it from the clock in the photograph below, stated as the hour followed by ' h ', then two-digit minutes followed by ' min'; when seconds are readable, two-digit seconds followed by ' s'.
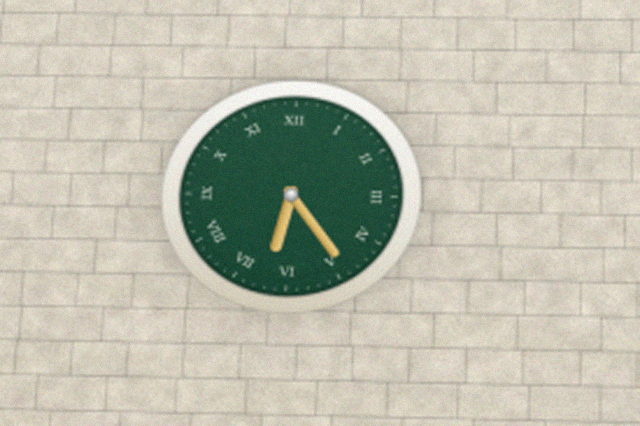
6 h 24 min
